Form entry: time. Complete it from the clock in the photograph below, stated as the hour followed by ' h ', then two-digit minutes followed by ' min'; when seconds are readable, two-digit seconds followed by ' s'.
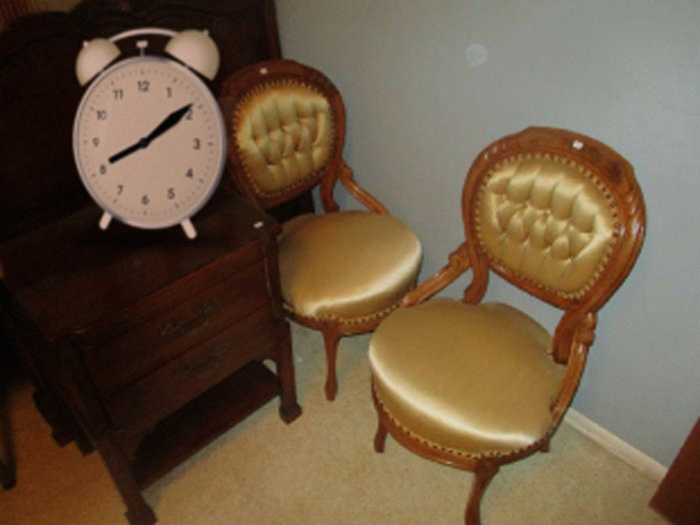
8 h 09 min
